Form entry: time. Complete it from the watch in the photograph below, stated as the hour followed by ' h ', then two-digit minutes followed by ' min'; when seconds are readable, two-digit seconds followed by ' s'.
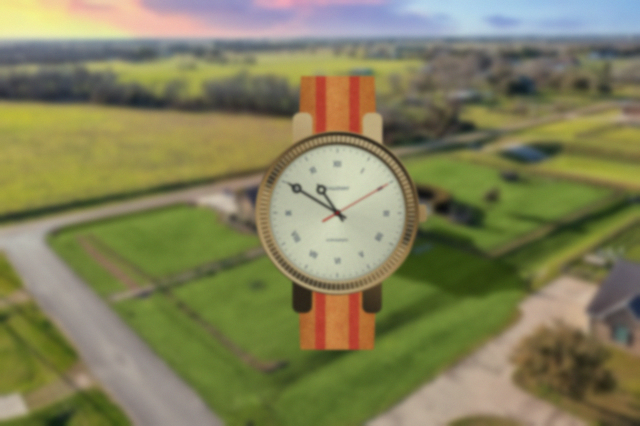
10 h 50 min 10 s
